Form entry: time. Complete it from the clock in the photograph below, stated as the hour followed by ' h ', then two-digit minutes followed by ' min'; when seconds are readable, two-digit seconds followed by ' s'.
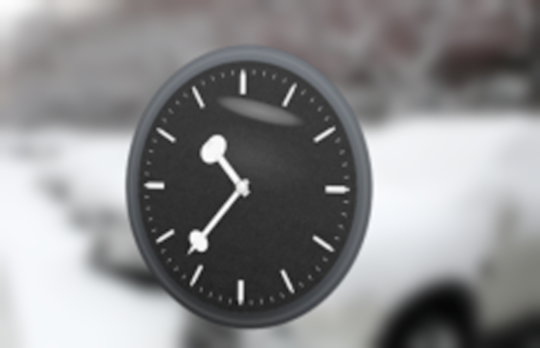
10 h 37 min
